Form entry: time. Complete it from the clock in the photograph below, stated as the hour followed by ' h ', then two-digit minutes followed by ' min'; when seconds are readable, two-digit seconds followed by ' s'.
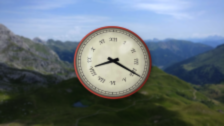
8 h 20 min
